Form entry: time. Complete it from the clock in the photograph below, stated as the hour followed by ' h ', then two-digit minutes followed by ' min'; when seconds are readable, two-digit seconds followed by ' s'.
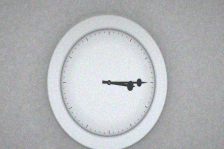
3 h 15 min
